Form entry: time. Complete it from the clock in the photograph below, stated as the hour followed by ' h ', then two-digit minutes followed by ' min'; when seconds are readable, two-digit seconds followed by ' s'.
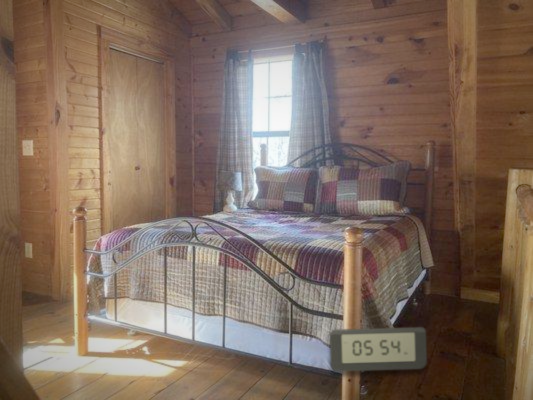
5 h 54 min
